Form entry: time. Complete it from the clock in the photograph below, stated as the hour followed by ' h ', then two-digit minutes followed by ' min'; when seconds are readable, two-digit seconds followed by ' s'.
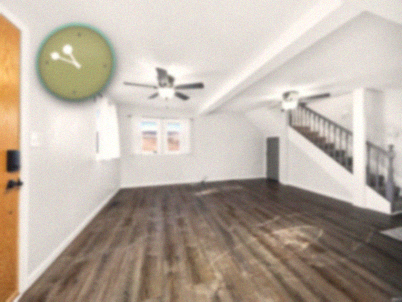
10 h 48 min
